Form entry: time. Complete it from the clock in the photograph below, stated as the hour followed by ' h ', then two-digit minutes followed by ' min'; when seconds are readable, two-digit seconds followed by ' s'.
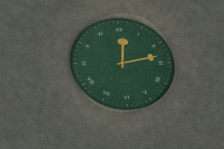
12 h 13 min
